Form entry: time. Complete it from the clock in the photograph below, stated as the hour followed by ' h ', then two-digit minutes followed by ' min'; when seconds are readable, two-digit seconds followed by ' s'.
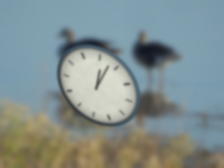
1 h 08 min
